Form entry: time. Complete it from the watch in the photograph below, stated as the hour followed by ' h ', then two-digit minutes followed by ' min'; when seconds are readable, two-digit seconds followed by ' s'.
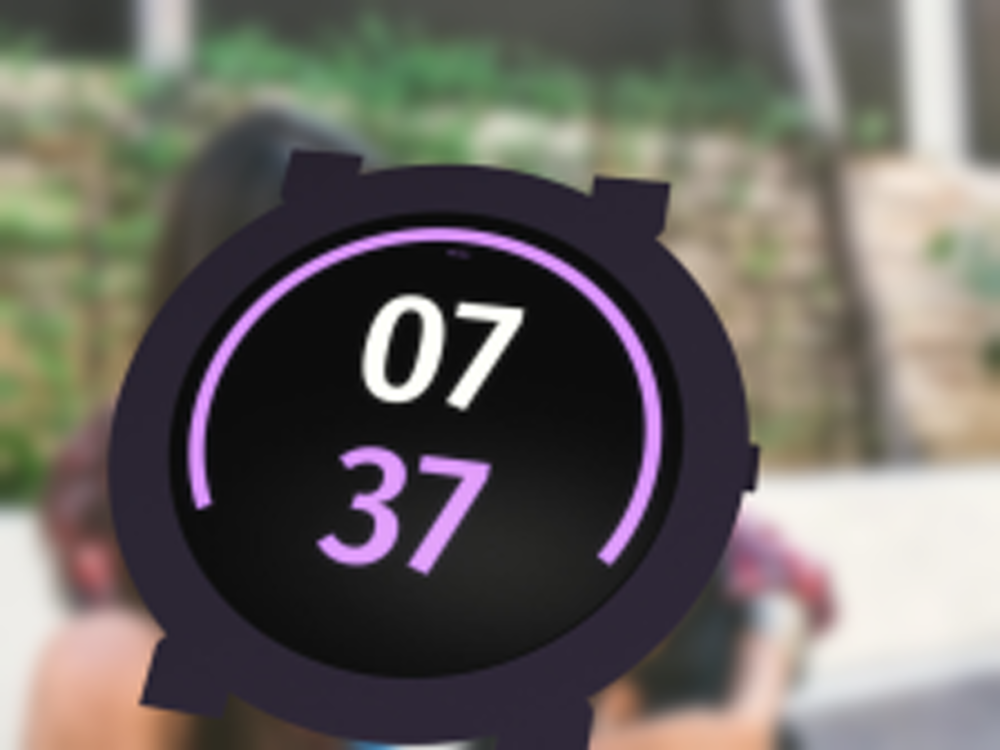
7 h 37 min
